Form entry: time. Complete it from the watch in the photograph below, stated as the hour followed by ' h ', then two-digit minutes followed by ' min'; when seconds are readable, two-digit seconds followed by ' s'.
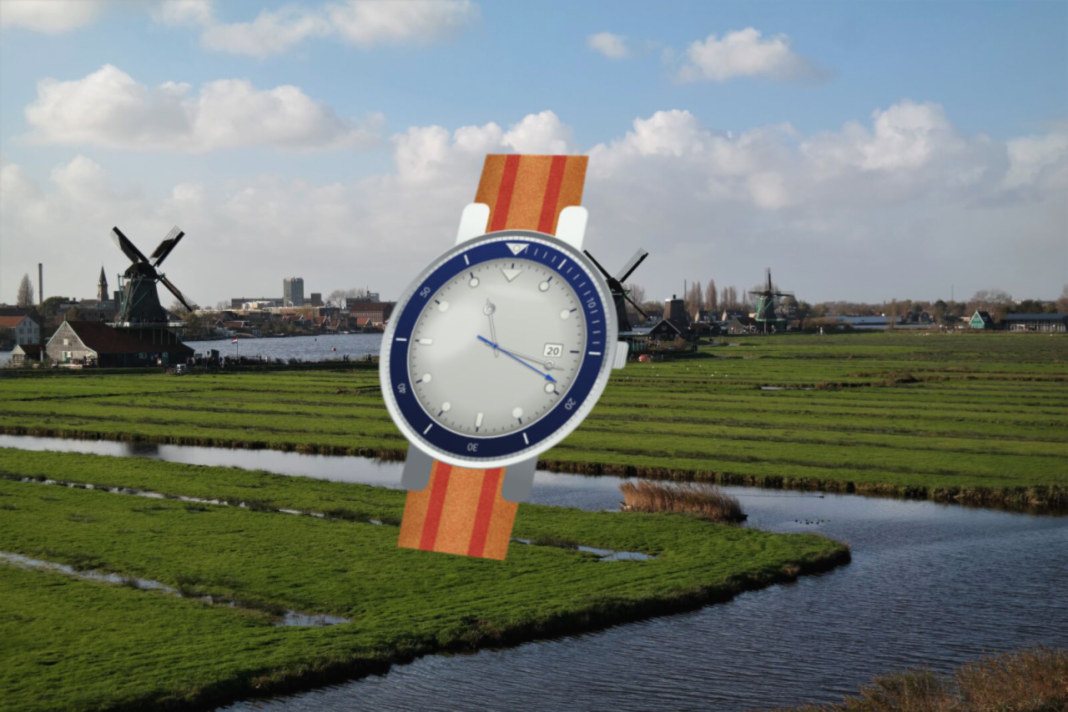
11 h 17 min 19 s
